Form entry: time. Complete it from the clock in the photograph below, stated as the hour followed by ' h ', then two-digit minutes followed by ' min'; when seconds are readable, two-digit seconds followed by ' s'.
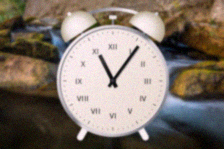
11 h 06 min
